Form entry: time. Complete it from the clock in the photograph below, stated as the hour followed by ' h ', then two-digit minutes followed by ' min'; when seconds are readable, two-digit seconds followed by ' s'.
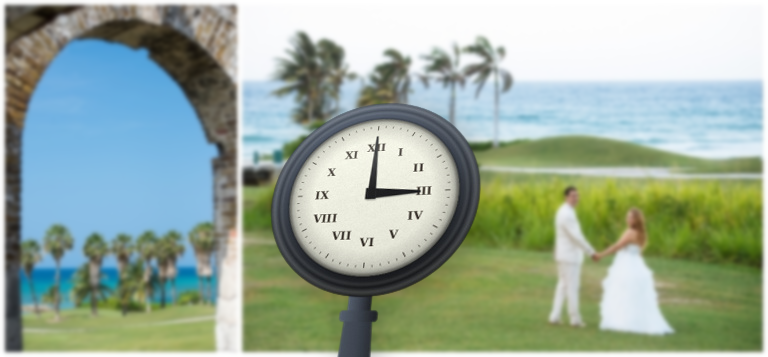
3 h 00 min
